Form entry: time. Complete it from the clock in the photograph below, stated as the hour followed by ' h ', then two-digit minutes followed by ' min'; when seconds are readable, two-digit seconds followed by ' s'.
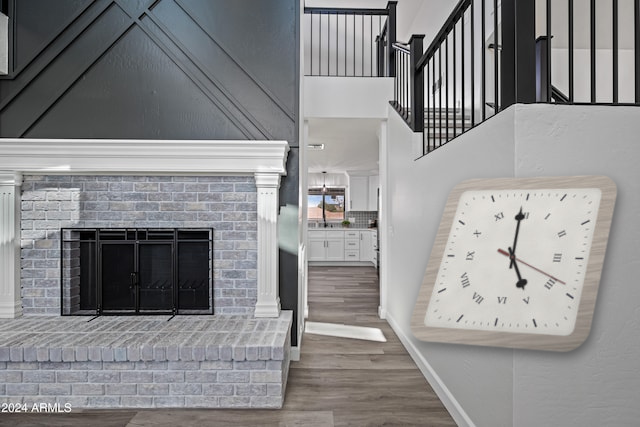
4 h 59 min 19 s
